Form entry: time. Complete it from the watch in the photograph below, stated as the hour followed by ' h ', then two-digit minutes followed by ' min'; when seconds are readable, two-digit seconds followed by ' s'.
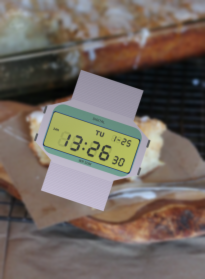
13 h 26 min
